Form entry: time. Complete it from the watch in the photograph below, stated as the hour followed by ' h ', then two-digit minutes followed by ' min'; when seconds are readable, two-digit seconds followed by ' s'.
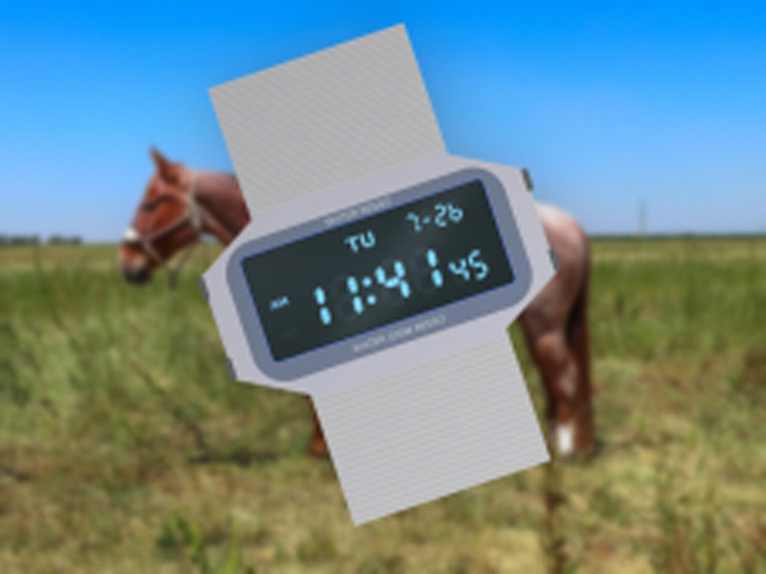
11 h 41 min 45 s
